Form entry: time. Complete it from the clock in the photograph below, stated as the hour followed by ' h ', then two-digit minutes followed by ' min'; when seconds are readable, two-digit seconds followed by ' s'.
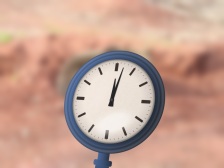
12 h 02 min
